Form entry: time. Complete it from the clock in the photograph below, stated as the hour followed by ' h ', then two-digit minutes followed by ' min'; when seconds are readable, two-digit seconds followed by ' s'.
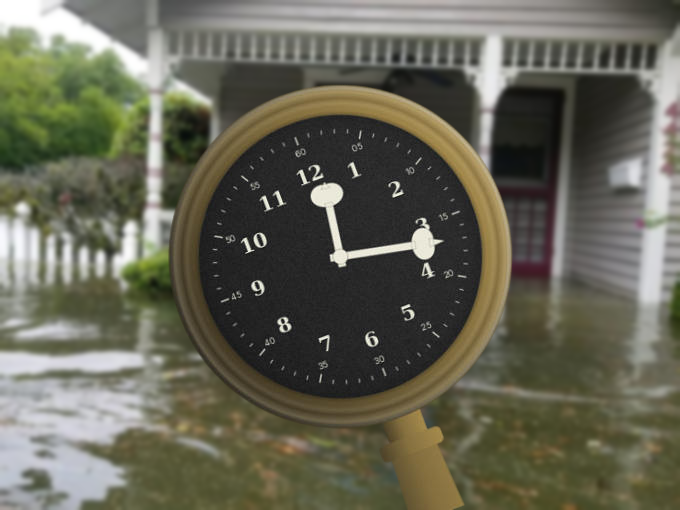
12 h 17 min
